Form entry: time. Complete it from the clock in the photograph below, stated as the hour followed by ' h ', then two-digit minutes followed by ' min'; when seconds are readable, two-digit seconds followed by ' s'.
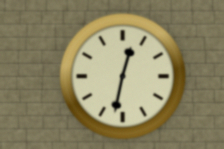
12 h 32 min
